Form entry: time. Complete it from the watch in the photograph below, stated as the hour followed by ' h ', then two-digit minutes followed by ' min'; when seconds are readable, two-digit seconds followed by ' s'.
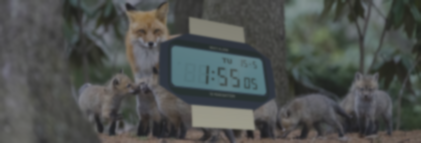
1 h 55 min 05 s
